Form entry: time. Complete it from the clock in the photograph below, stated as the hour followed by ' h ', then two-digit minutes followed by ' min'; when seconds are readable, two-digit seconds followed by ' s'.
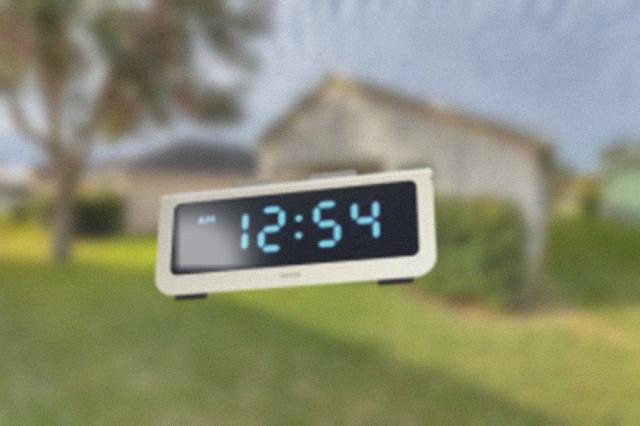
12 h 54 min
